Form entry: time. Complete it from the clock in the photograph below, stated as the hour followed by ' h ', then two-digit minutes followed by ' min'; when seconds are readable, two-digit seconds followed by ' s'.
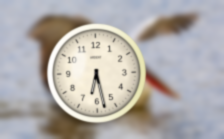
6 h 28 min
